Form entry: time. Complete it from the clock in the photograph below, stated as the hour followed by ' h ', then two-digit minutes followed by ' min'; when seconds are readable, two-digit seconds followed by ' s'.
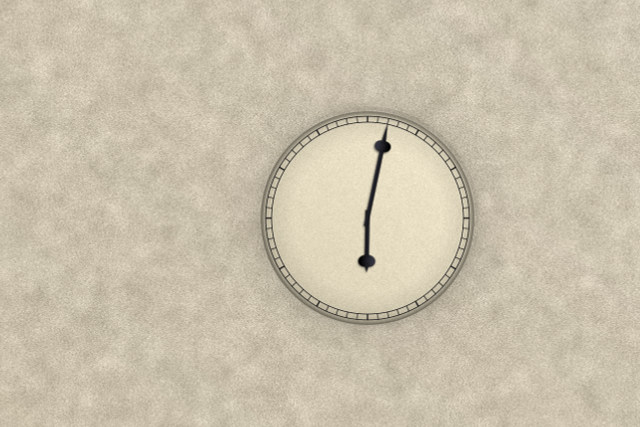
6 h 02 min
